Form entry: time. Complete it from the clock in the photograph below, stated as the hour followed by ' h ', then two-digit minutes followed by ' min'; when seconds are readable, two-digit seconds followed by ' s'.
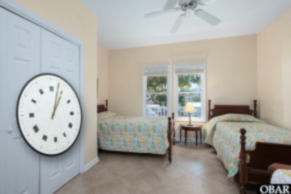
1 h 03 min
